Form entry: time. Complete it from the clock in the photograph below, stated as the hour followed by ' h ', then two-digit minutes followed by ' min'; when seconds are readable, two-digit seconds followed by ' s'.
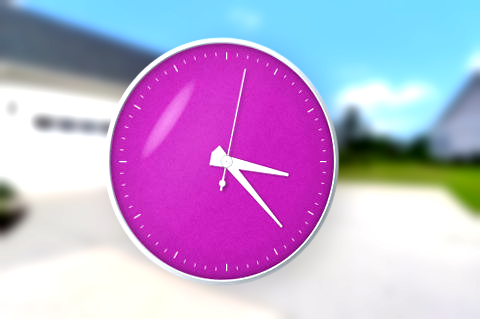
3 h 23 min 02 s
